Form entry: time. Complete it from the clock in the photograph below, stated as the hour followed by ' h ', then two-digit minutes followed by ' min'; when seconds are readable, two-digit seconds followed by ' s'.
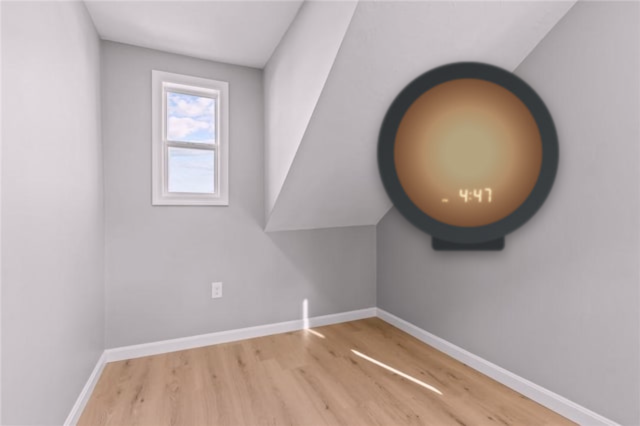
4 h 47 min
